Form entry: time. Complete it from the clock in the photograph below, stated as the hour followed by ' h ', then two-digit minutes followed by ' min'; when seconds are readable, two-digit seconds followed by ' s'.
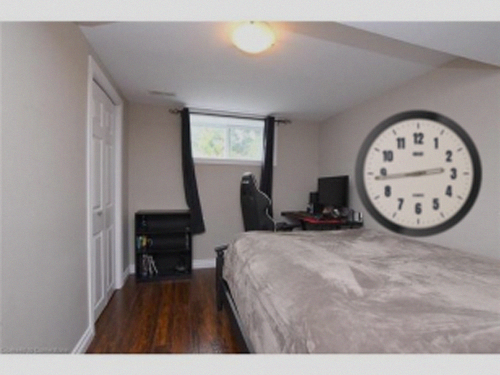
2 h 44 min
